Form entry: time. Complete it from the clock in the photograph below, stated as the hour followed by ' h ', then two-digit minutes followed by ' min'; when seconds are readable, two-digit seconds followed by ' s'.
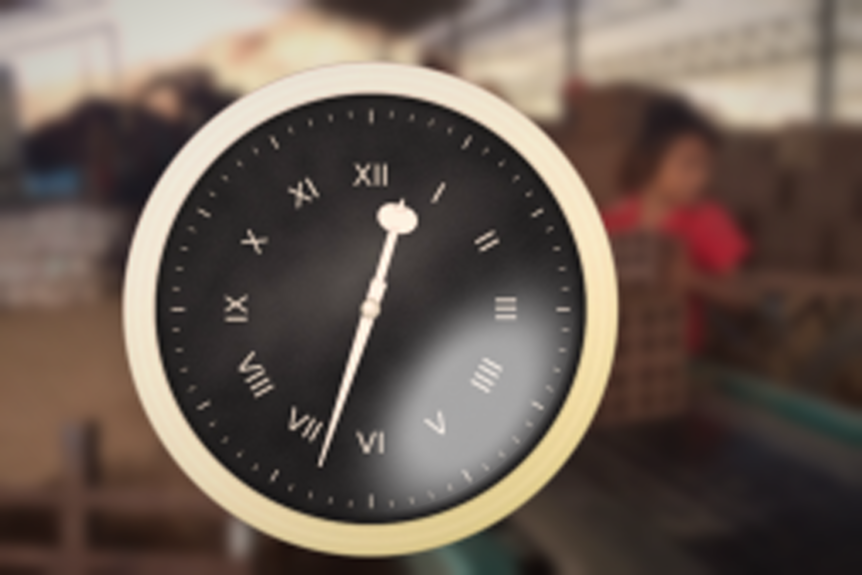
12 h 33 min
